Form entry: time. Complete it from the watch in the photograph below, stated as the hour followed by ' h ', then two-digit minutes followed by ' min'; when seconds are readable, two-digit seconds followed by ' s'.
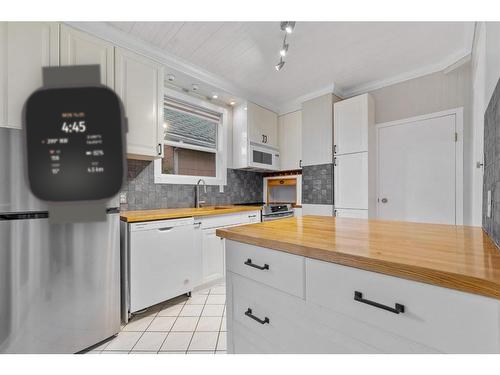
4 h 45 min
